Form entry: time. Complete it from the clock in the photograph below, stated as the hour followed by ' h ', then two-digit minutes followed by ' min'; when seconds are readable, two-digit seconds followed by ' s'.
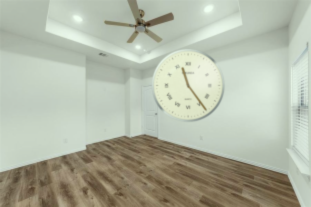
11 h 24 min
